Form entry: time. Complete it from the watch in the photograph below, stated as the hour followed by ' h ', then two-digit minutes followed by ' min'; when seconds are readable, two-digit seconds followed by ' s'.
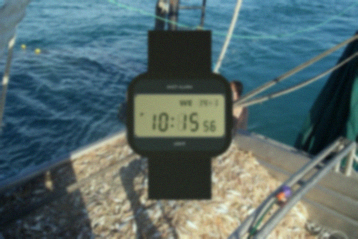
10 h 15 min
